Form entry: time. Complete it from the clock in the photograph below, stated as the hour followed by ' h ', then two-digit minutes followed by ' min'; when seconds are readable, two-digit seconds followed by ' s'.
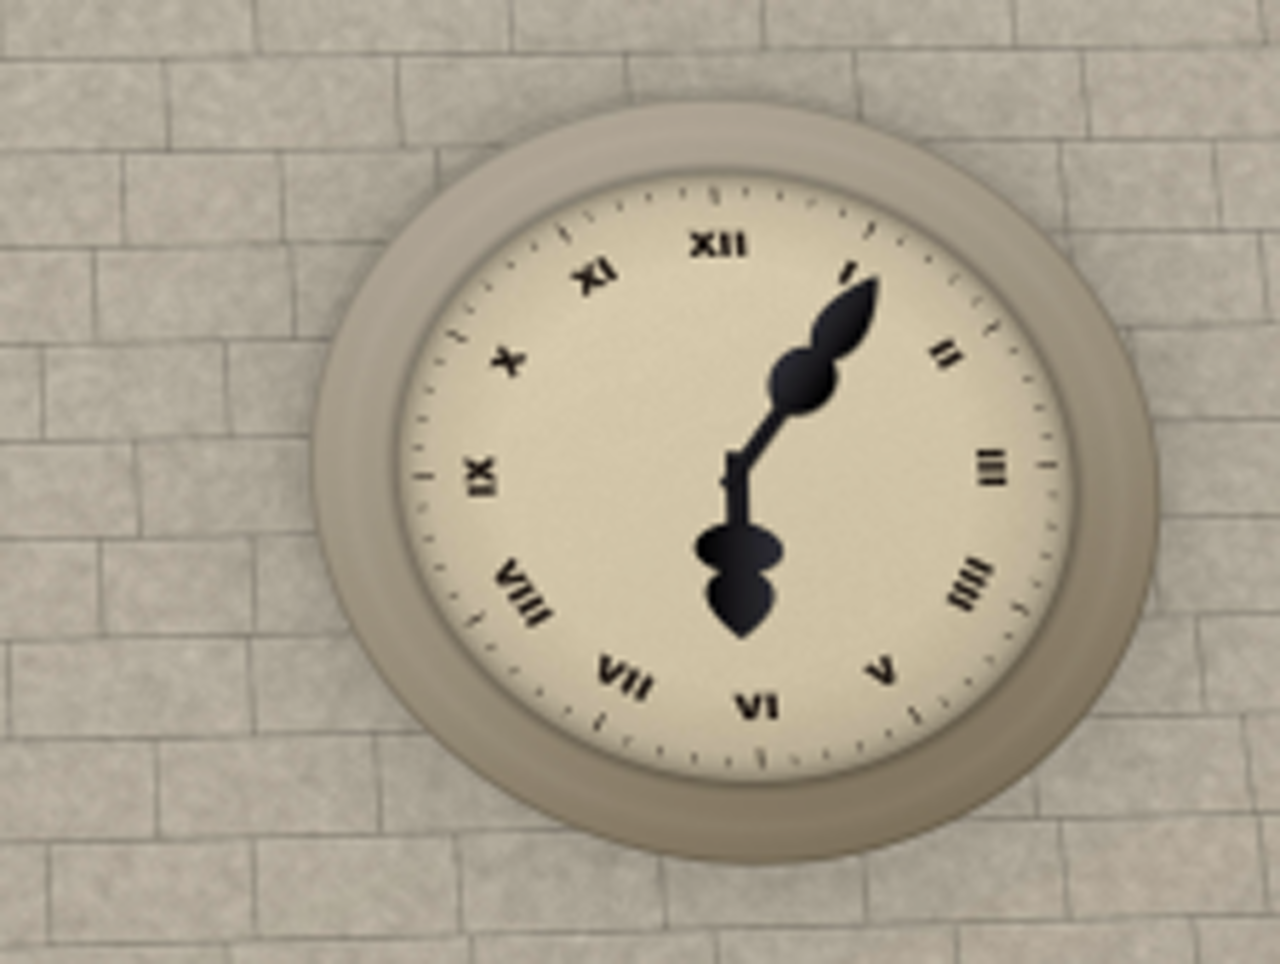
6 h 06 min
